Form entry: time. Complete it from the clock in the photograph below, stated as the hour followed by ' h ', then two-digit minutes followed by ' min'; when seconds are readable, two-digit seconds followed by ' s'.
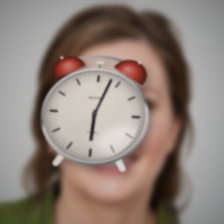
6 h 03 min
